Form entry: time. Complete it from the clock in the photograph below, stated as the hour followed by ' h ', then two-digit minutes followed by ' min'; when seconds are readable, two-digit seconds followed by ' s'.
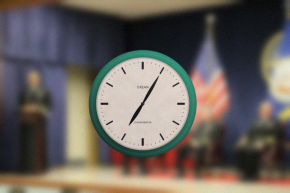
7 h 05 min
